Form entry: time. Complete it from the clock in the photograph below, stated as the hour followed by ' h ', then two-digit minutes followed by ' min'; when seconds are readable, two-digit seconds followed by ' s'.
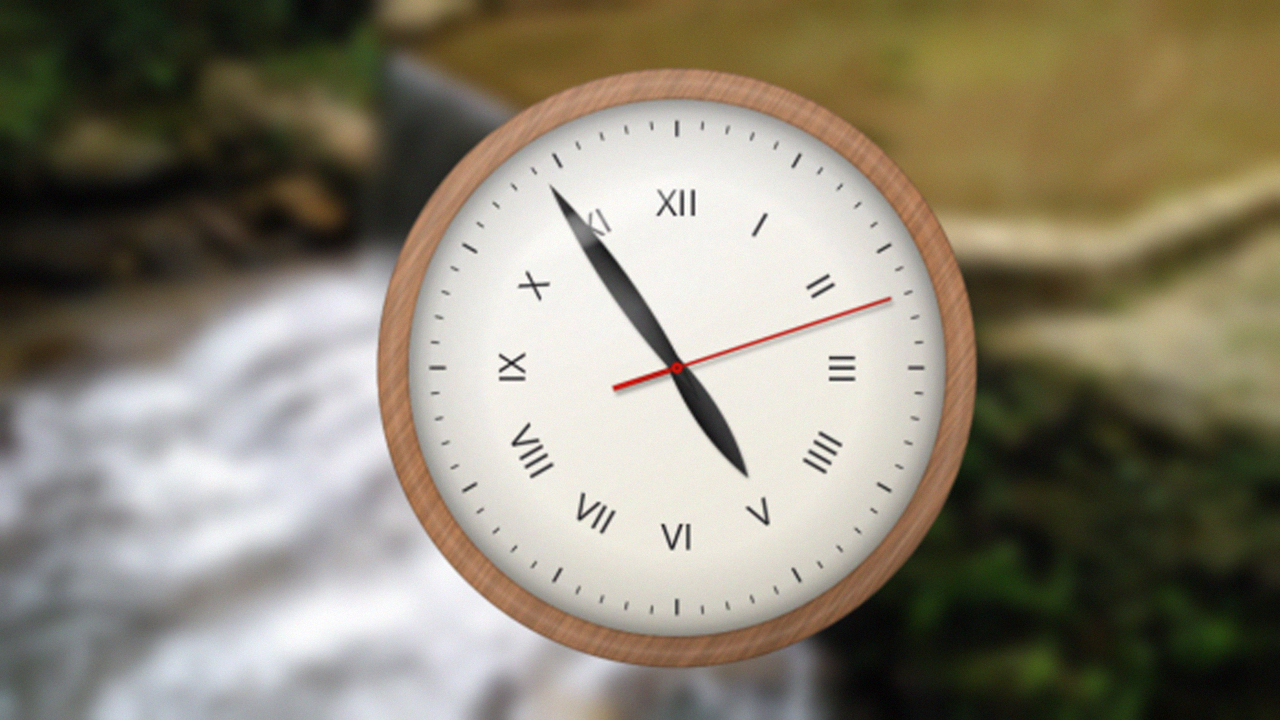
4 h 54 min 12 s
